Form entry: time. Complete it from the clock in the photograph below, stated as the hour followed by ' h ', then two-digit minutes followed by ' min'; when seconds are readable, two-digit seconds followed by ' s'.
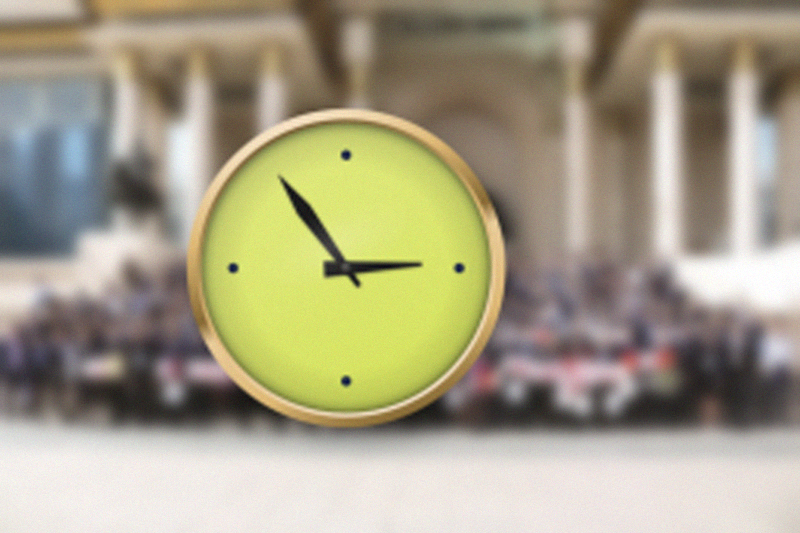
2 h 54 min
